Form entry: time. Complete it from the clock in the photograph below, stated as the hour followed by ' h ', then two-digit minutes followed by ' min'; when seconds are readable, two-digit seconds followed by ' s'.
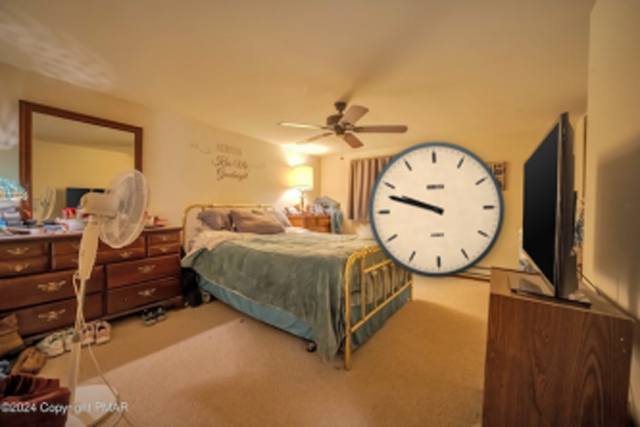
9 h 48 min
